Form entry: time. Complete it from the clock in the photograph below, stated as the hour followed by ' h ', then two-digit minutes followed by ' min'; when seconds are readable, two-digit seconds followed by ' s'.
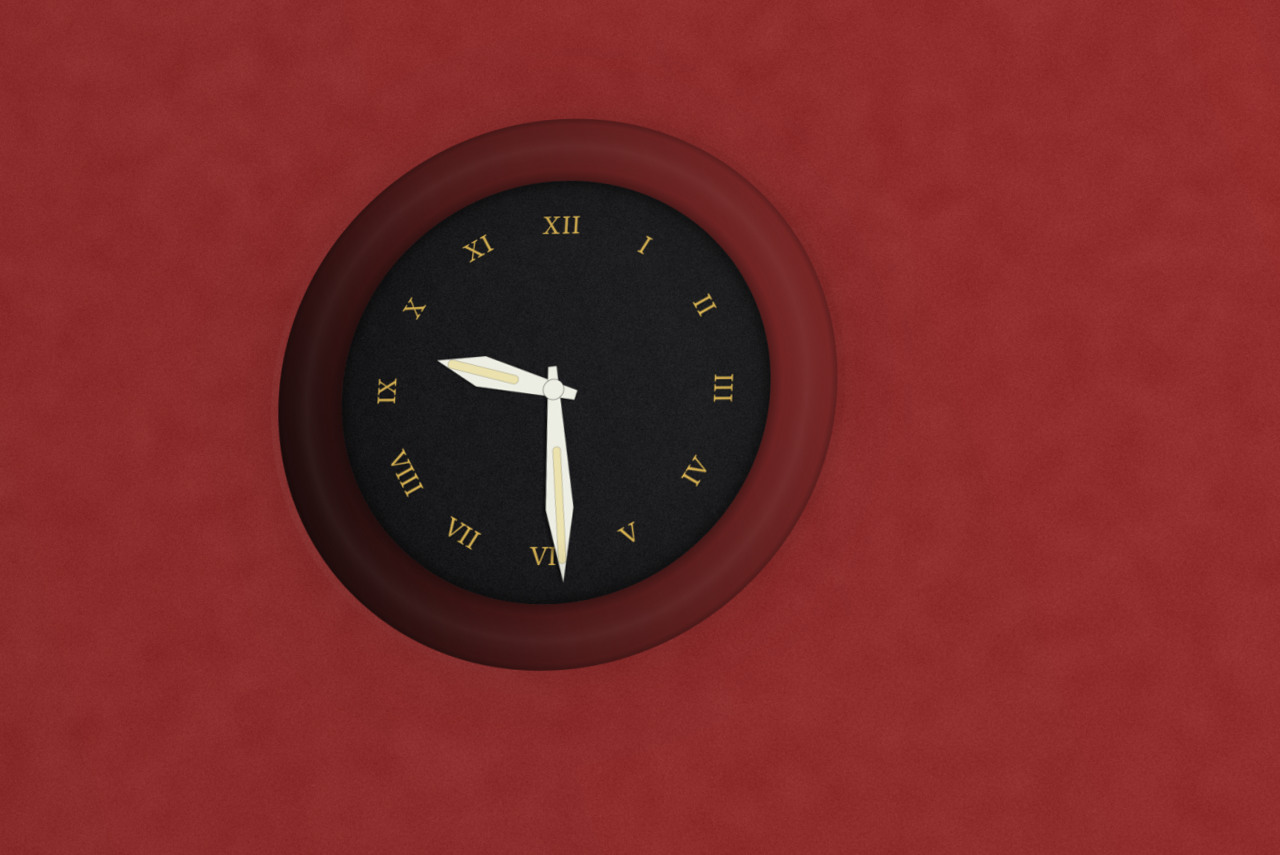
9 h 29 min
